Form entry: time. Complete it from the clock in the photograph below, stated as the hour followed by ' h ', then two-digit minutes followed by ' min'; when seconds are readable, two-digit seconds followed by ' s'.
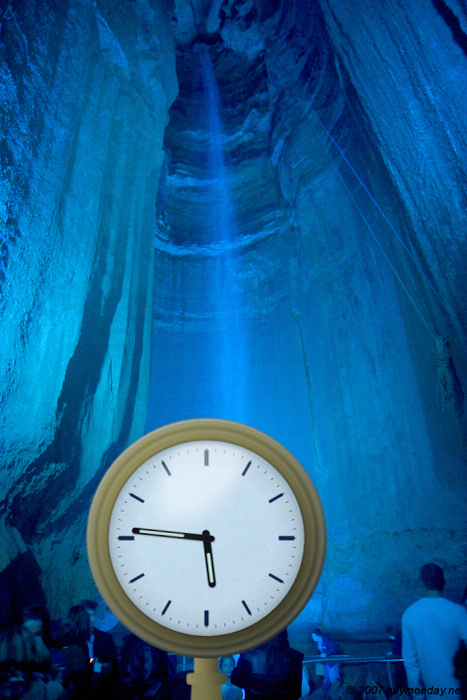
5 h 46 min
